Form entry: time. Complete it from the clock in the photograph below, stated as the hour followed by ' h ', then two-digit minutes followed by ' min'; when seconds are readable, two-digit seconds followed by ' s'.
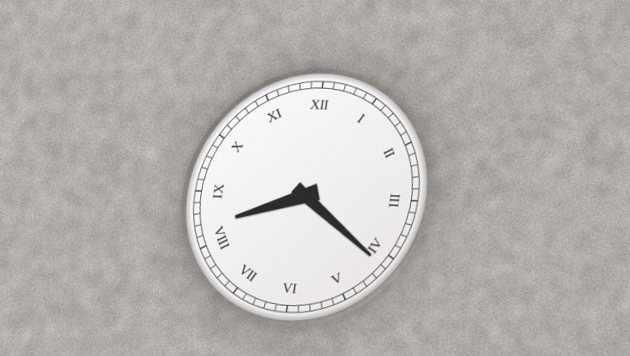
8 h 21 min
